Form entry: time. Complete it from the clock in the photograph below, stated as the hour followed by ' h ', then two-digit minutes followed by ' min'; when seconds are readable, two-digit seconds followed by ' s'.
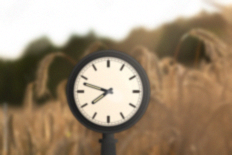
7 h 48 min
